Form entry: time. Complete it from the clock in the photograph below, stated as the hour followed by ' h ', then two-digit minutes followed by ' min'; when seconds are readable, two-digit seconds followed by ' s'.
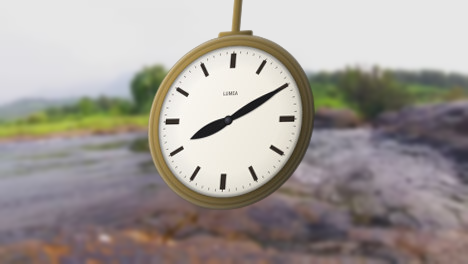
8 h 10 min
